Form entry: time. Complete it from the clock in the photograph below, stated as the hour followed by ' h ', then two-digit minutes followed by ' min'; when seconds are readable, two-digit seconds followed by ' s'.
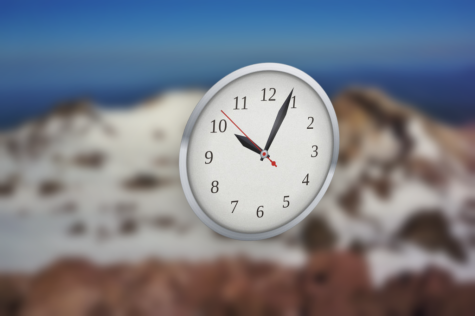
10 h 03 min 52 s
